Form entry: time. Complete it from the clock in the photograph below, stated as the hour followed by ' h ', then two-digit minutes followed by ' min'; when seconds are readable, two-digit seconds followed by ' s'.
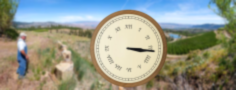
3 h 16 min
